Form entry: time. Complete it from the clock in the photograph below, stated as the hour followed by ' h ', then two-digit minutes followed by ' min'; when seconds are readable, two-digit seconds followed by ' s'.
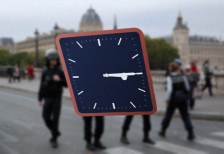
3 h 15 min
